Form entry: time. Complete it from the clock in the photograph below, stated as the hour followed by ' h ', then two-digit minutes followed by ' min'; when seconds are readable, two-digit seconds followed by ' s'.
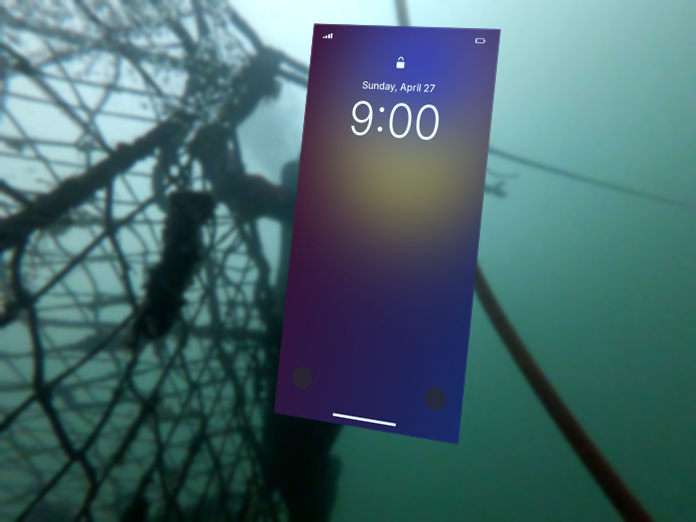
9 h 00 min
